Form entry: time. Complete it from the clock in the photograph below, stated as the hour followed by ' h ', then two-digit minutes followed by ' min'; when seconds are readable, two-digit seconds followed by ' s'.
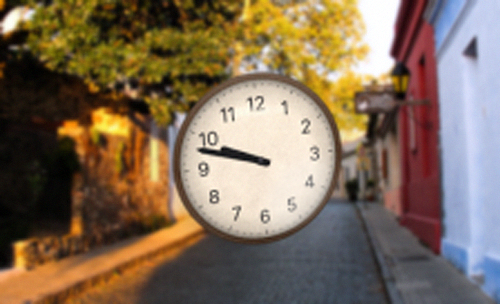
9 h 48 min
